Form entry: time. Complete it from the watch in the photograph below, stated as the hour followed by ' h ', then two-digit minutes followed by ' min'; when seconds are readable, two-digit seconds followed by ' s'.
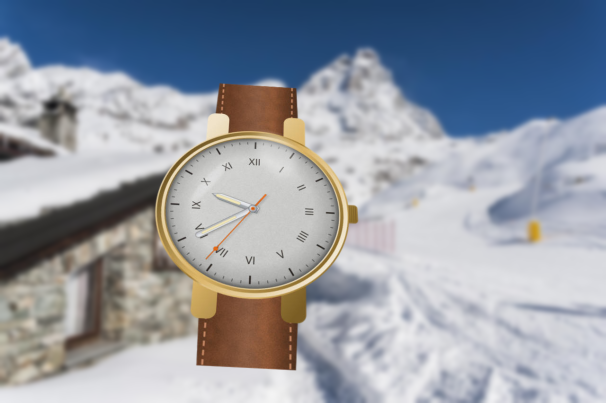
9 h 39 min 36 s
